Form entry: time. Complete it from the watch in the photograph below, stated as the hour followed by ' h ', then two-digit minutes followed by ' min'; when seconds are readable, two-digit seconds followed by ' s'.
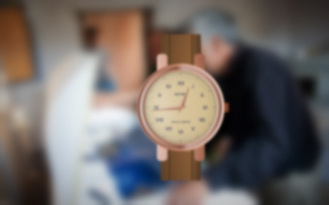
12 h 44 min
